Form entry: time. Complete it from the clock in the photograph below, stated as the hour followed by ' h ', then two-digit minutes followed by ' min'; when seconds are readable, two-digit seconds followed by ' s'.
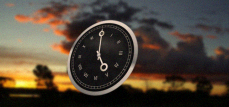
5 h 00 min
